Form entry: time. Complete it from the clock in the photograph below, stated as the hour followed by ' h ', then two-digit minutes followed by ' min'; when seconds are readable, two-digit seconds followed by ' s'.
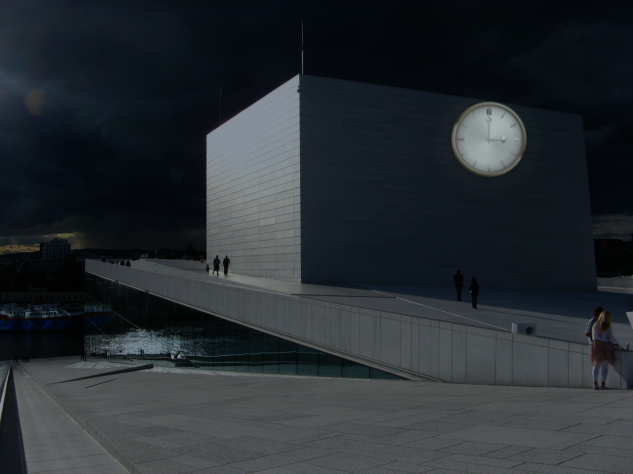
3 h 00 min
